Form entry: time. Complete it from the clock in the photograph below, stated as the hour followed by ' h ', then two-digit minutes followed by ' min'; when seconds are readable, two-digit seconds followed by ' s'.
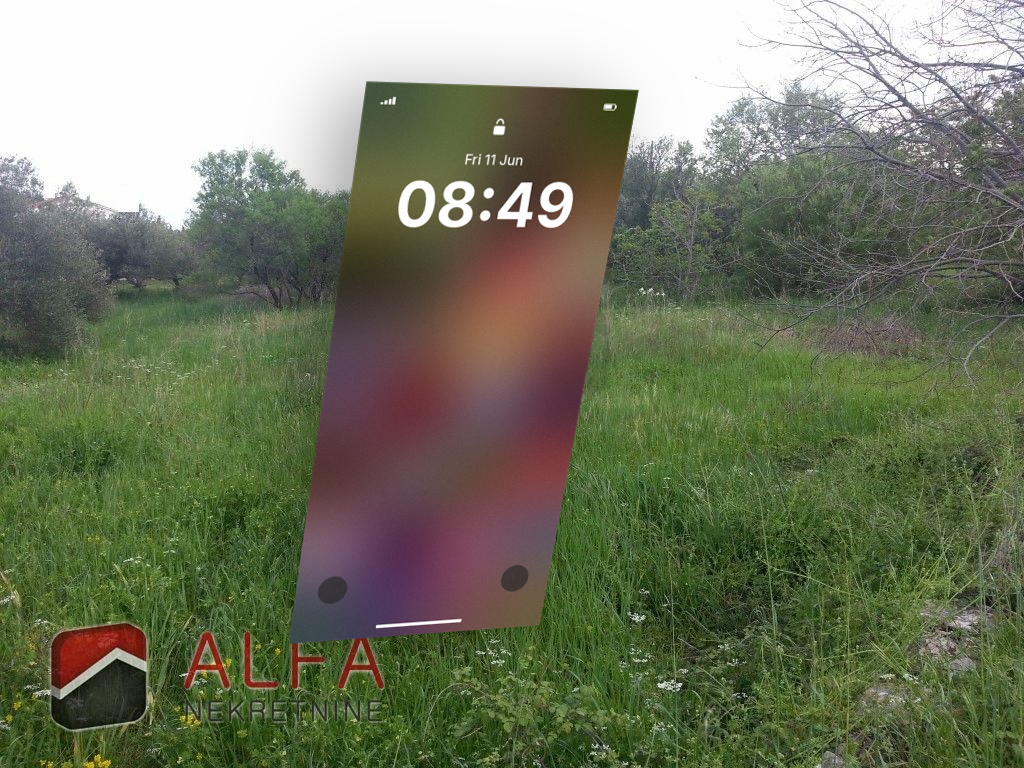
8 h 49 min
